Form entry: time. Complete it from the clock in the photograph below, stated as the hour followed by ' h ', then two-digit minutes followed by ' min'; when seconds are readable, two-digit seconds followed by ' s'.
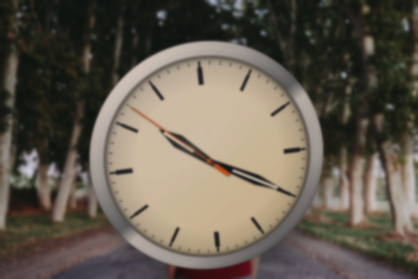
10 h 19 min 52 s
